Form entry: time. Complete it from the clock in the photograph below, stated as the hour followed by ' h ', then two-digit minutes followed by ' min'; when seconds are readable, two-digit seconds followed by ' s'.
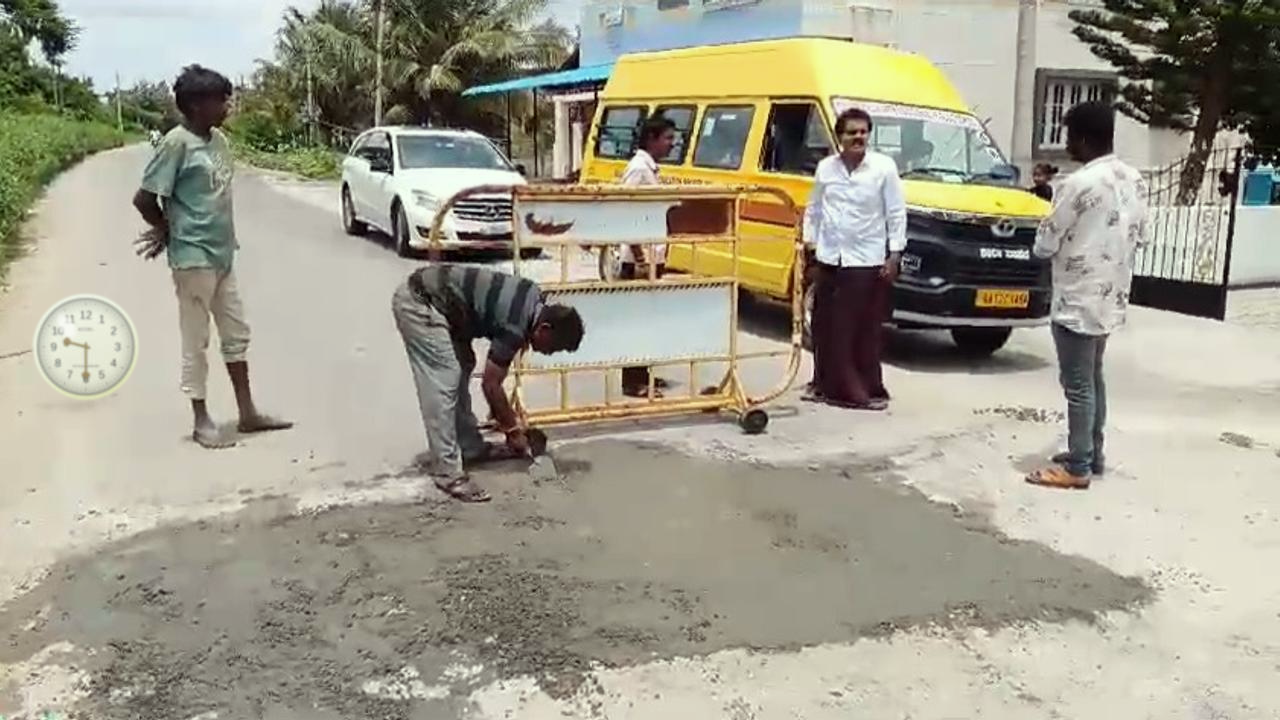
9 h 30 min
